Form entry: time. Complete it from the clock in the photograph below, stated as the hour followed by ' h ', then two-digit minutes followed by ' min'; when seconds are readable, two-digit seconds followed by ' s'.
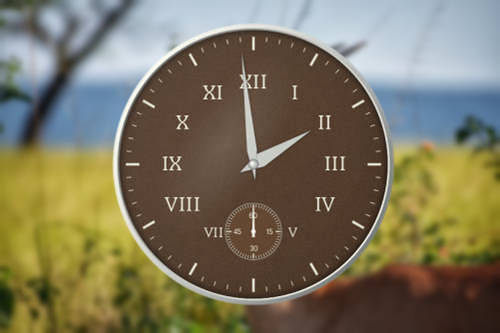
1 h 59 min
